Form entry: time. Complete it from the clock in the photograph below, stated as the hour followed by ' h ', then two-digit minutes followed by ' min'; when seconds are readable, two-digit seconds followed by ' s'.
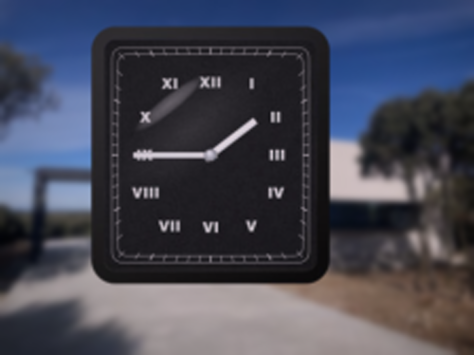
1 h 45 min
